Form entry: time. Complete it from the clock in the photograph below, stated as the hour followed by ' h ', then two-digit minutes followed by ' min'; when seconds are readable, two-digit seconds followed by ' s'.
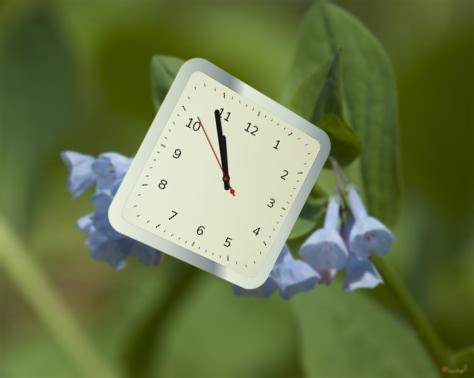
10 h 53 min 51 s
